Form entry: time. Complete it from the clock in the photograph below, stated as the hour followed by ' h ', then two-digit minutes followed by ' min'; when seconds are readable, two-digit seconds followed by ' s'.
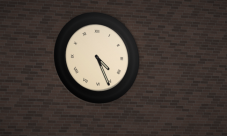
4 h 26 min
